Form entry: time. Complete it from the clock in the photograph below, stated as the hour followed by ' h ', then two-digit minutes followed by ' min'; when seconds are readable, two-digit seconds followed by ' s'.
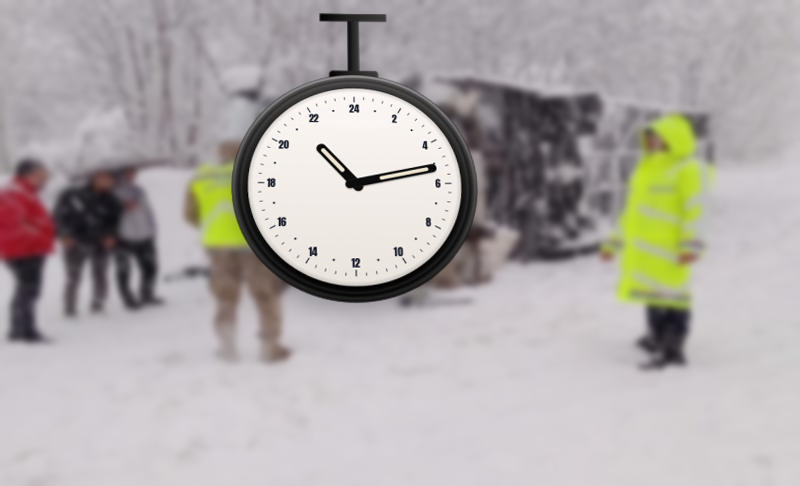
21 h 13 min
